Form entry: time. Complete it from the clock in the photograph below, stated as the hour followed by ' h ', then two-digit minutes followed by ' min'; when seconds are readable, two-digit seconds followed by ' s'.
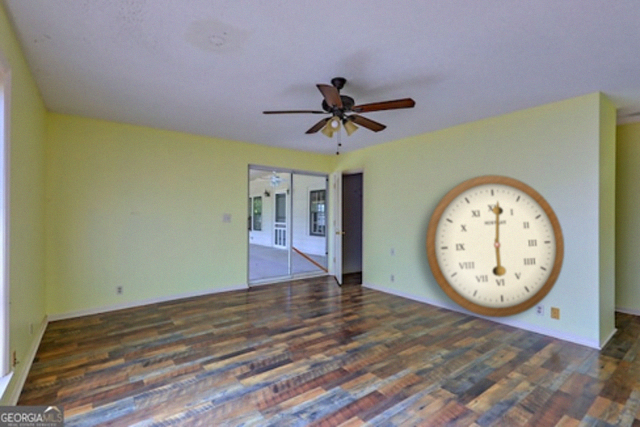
6 h 01 min
